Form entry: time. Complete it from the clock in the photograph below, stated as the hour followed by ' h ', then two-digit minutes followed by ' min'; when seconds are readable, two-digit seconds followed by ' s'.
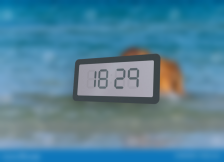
18 h 29 min
